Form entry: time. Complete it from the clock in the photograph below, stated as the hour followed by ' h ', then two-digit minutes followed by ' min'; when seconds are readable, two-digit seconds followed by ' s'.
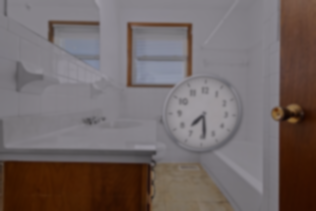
7 h 29 min
